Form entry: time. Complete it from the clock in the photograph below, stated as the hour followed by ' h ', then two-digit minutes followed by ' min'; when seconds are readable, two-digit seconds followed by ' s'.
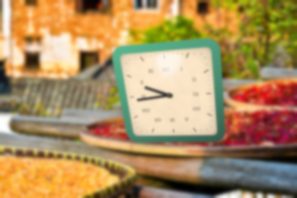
9 h 44 min
